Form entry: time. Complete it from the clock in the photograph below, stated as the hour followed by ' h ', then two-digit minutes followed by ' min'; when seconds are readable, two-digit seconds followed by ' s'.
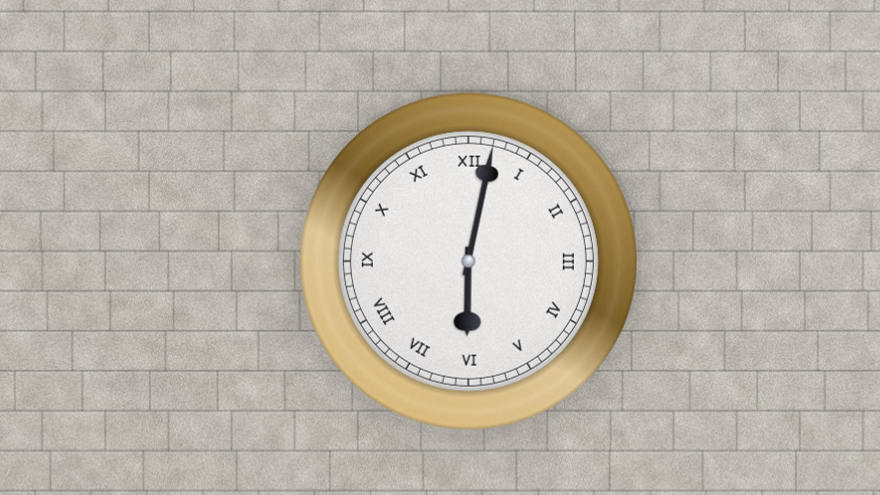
6 h 02 min
